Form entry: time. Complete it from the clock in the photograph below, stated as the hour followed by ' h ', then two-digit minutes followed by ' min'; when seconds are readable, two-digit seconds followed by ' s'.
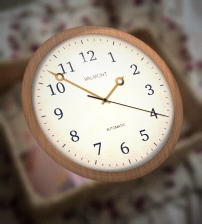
1 h 52 min 20 s
